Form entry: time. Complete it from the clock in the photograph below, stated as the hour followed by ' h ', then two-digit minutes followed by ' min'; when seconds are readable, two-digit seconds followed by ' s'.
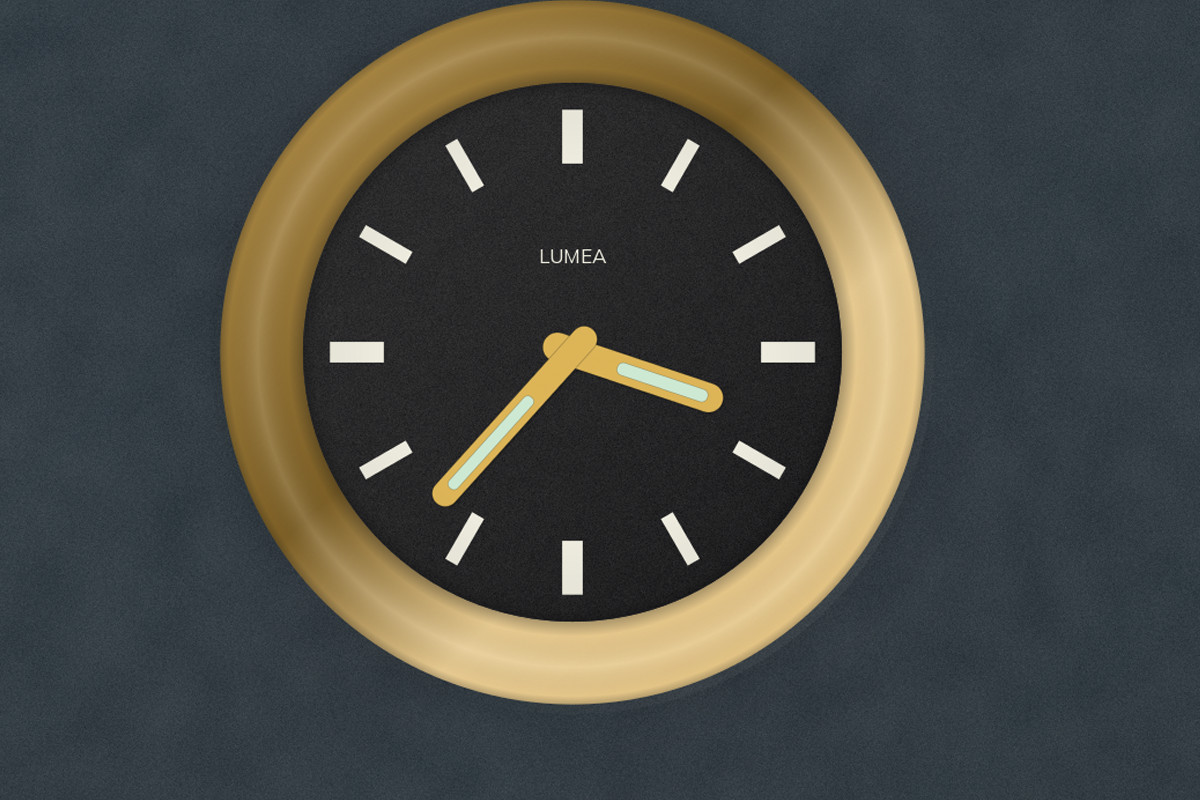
3 h 37 min
